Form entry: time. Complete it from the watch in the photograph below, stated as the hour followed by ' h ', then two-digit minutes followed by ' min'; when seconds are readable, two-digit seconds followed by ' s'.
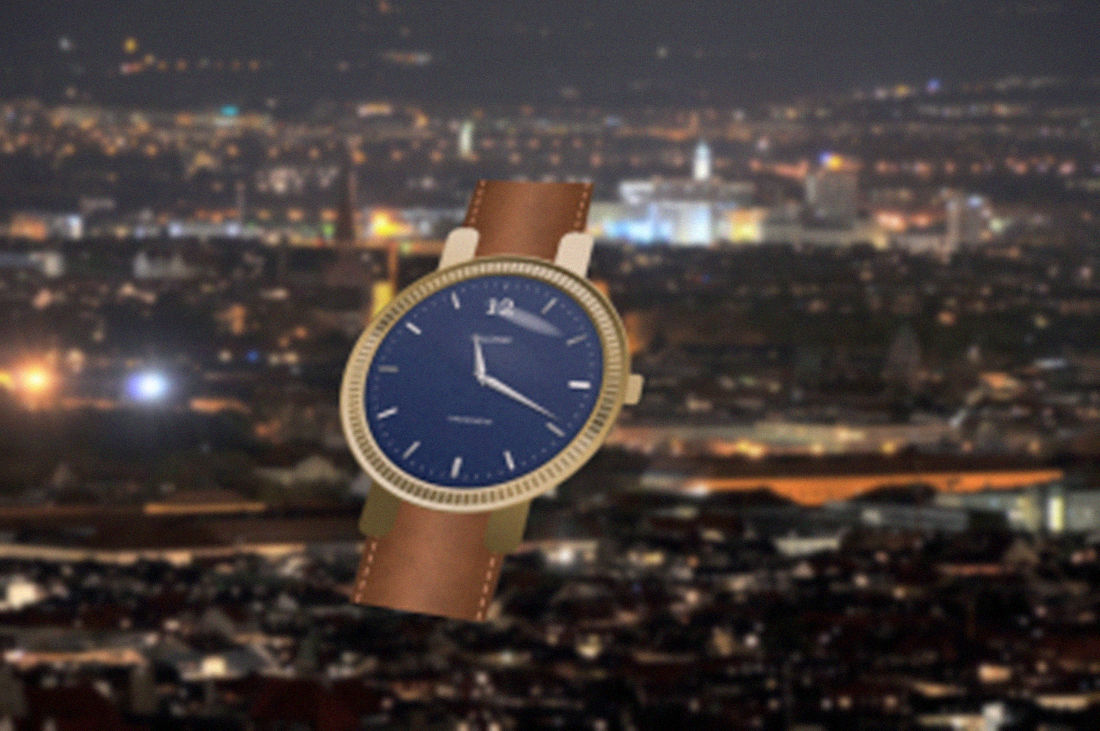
11 h 19 min
